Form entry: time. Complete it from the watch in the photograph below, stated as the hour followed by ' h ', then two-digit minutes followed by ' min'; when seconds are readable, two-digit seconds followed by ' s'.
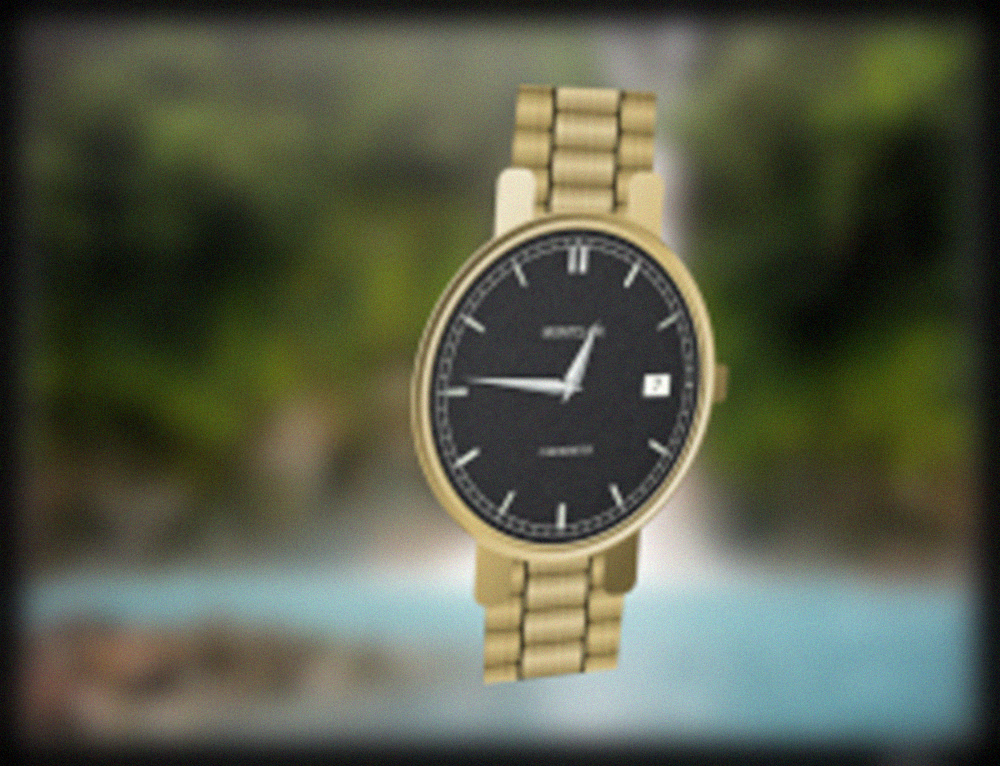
12 h 46 min
